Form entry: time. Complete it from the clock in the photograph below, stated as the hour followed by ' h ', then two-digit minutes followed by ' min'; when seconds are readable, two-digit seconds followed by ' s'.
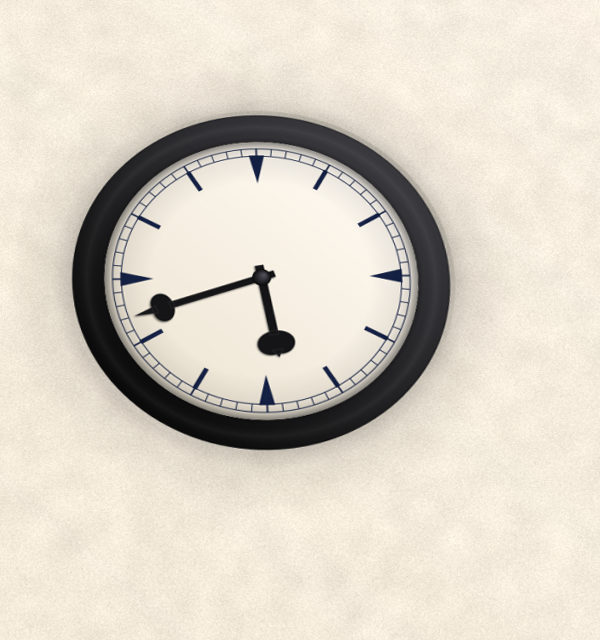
5 h 42 min
